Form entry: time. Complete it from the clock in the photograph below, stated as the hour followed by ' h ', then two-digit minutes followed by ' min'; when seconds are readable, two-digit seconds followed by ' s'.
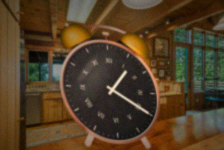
1 h 20 min
